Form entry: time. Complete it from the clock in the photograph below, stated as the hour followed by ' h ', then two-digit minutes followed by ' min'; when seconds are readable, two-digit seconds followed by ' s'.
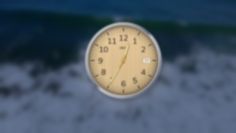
12 h 35 min
